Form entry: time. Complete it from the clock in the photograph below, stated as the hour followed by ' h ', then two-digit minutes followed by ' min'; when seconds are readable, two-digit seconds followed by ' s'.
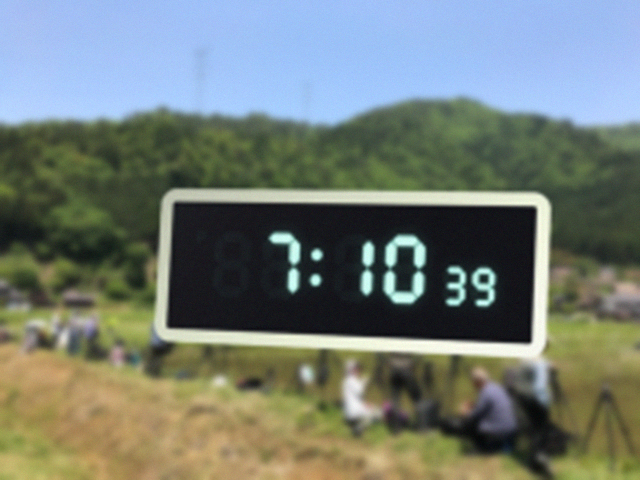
7 h 10 min 39 s
